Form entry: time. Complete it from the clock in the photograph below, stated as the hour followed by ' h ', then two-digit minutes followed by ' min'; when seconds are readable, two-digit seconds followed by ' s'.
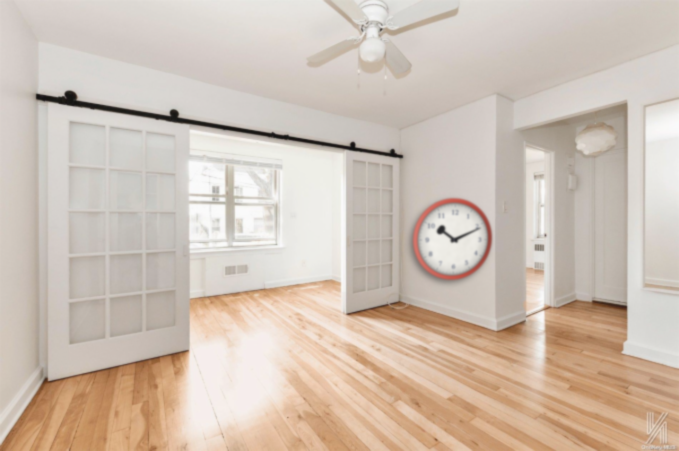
10 h 11 min
